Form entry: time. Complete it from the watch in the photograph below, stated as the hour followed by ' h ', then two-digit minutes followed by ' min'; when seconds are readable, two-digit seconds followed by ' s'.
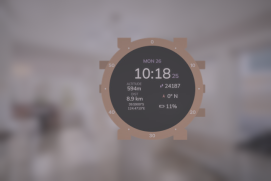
10 h 18 min
